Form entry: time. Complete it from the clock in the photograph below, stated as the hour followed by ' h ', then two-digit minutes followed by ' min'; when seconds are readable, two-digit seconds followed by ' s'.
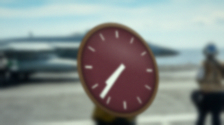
7 h 37 min
